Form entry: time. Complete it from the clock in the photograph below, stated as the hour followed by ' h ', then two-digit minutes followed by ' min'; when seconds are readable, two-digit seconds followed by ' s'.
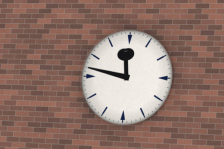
11 h 47 min
